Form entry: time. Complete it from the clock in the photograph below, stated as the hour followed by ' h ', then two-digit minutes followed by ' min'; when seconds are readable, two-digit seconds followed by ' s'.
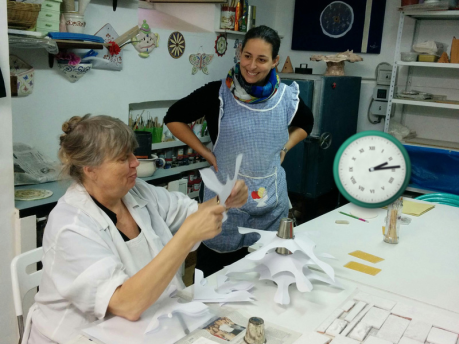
2 h 14 min
